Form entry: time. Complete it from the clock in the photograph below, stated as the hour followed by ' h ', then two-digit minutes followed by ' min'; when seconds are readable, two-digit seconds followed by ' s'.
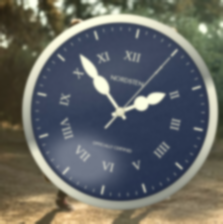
1 h 52 min 05 s
